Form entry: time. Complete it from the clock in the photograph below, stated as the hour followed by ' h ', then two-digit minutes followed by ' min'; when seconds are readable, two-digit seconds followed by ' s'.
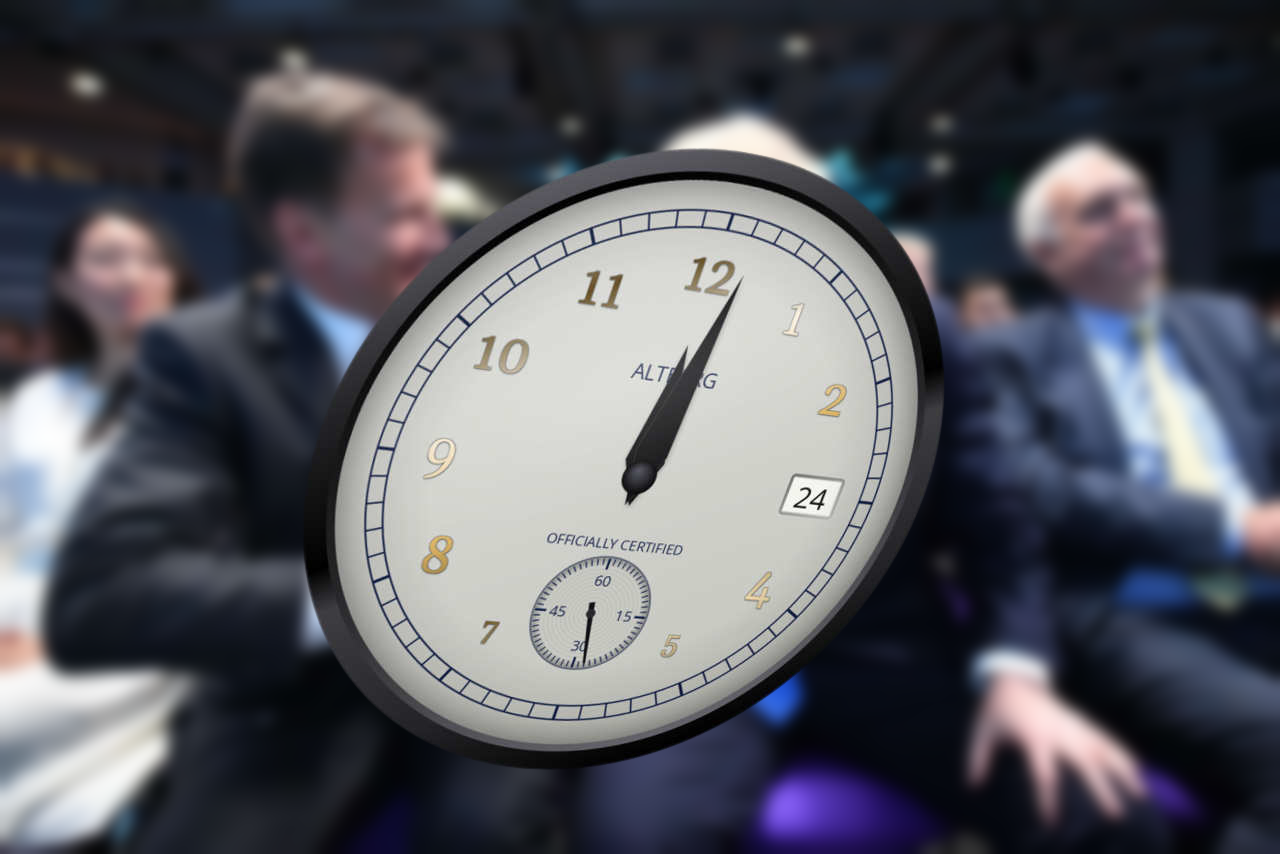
12 h 01 min 28 s
